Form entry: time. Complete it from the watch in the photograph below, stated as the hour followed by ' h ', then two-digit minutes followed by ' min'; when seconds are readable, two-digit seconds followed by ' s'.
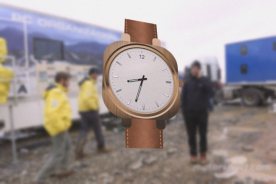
8 h 33 min
